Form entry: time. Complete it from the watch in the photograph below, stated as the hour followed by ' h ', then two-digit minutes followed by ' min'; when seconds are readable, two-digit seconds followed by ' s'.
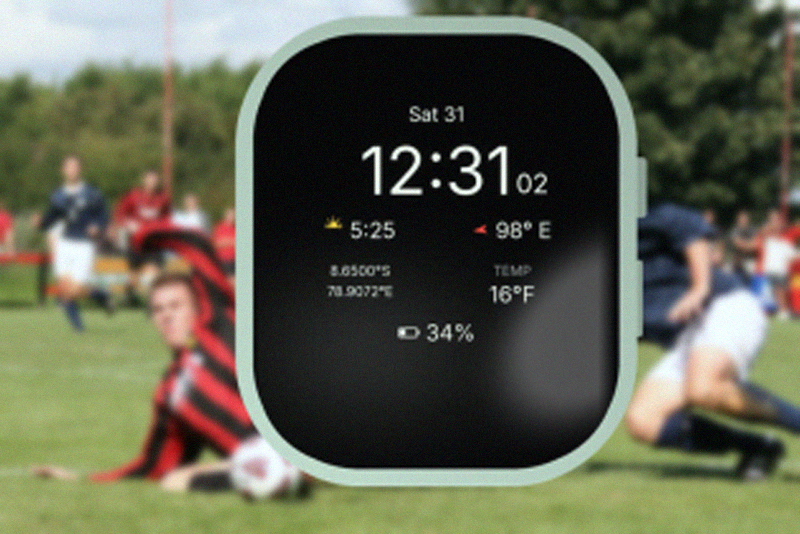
12 h 31 min 02 s
